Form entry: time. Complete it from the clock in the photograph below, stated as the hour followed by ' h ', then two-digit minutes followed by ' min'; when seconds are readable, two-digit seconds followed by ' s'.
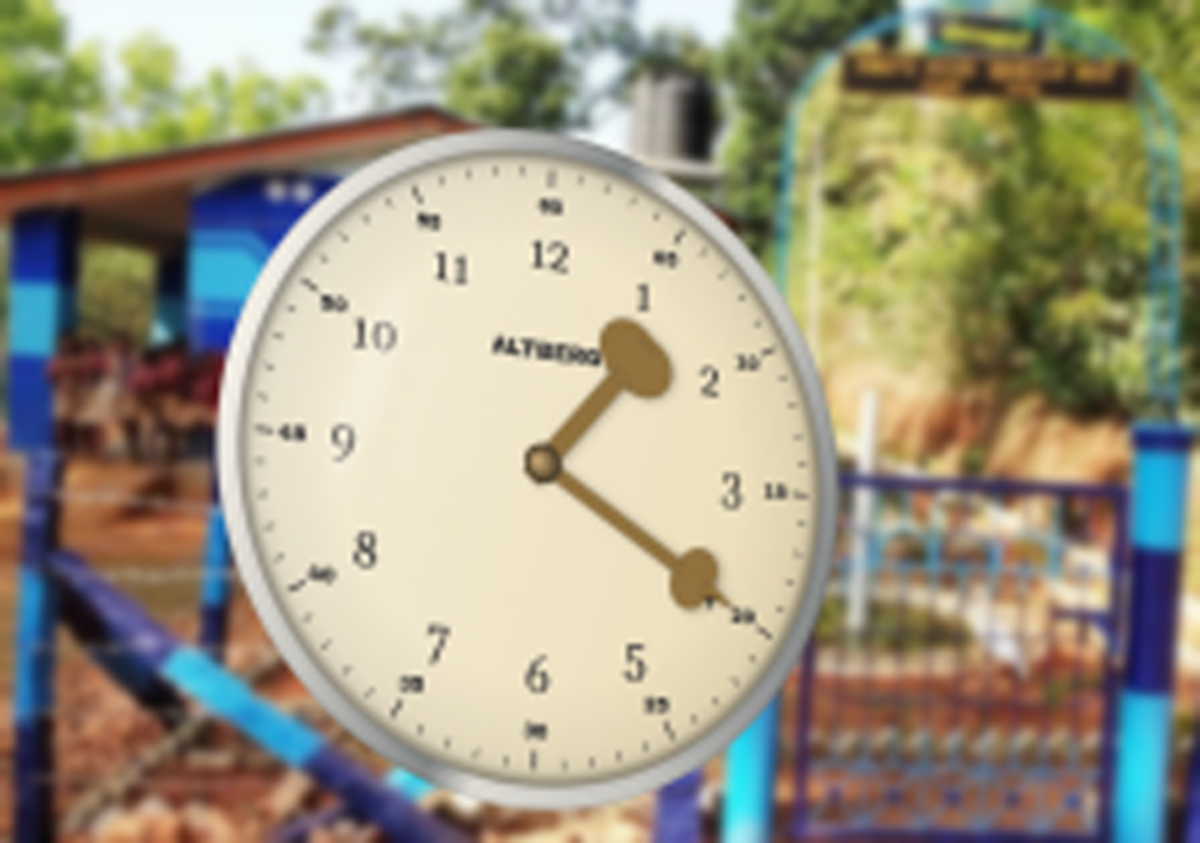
1 h 20 min
